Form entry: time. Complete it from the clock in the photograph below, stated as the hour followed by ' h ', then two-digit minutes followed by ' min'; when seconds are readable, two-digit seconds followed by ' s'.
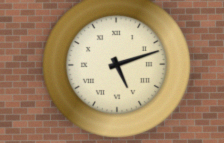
5 h 12 min
